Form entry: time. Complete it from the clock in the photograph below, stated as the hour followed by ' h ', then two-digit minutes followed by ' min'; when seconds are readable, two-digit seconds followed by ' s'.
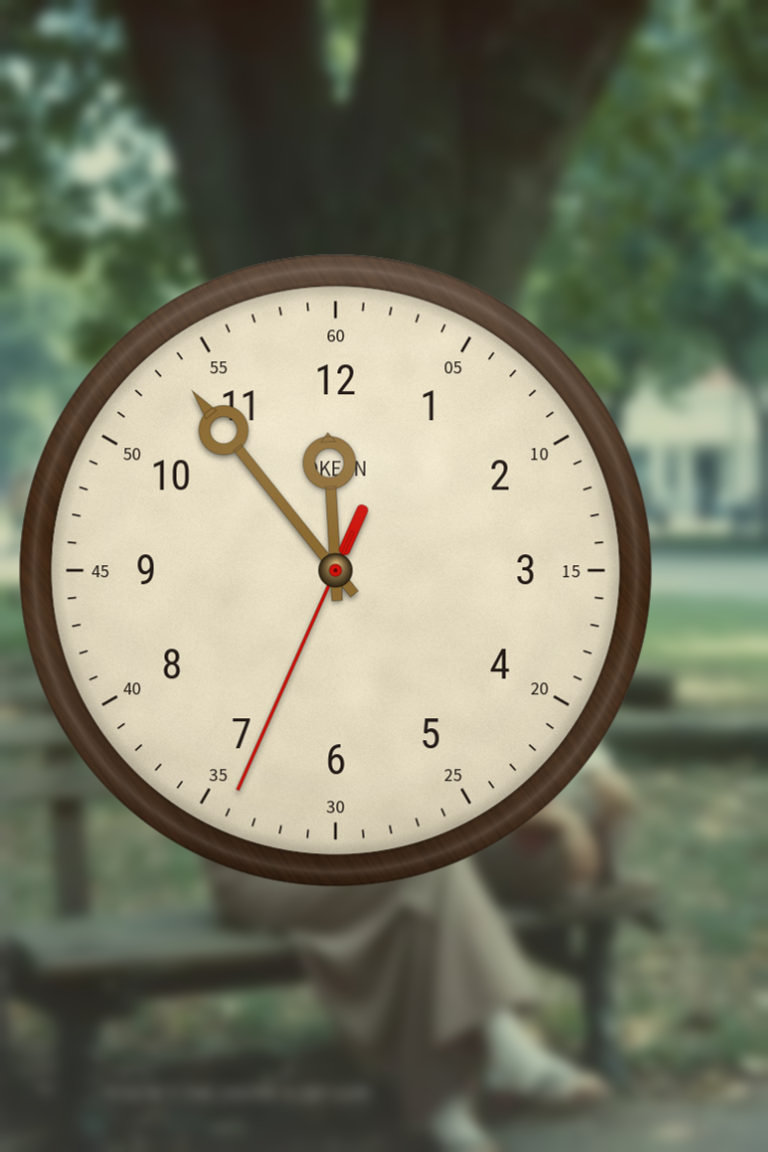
11 h 53 min 34 s
